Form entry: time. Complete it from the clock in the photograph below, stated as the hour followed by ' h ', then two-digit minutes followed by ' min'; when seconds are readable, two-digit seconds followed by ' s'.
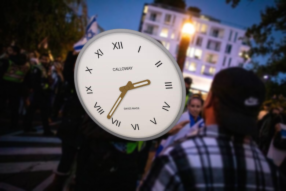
2 h 37 min
